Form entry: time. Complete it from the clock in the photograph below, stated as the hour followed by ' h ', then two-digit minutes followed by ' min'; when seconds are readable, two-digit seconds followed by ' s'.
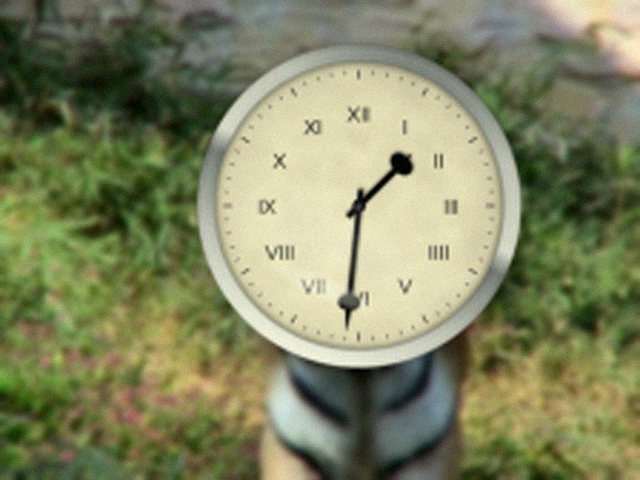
1 h 31 min
